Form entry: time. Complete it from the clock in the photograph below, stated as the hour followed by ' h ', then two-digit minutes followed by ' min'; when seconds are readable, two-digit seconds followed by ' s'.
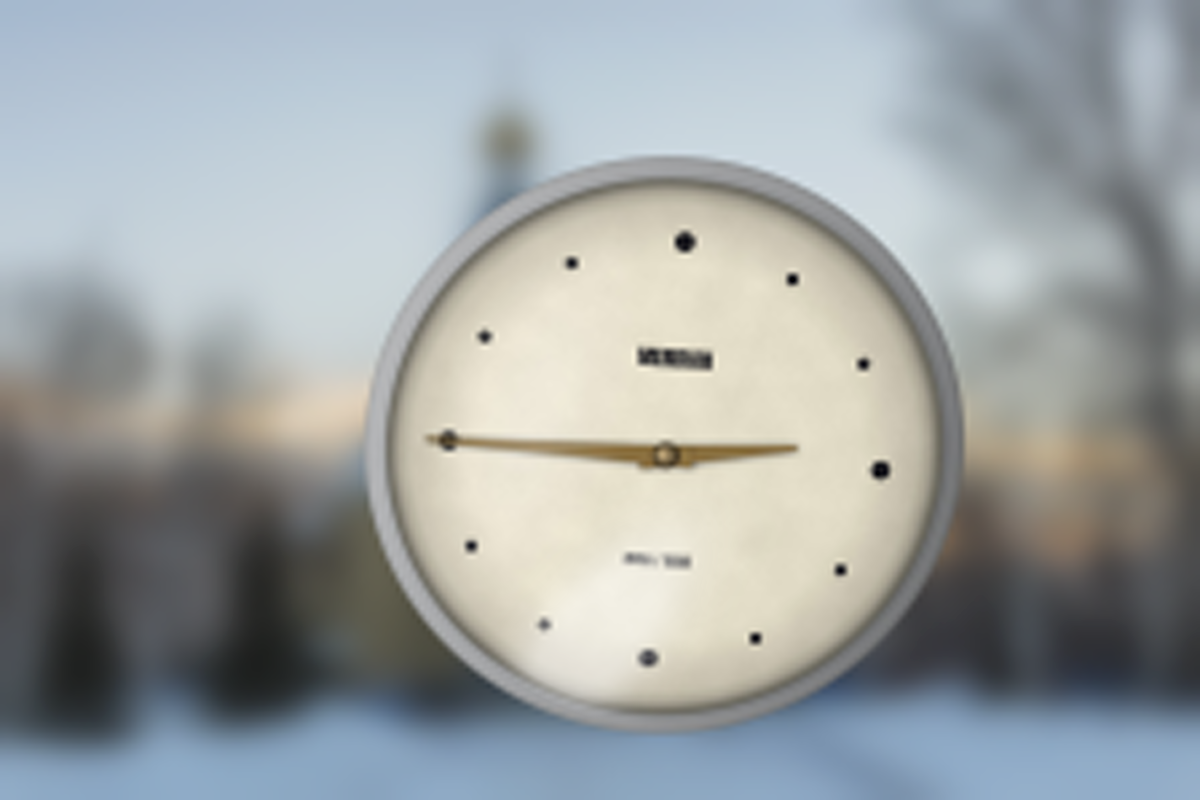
2 h 45 min
